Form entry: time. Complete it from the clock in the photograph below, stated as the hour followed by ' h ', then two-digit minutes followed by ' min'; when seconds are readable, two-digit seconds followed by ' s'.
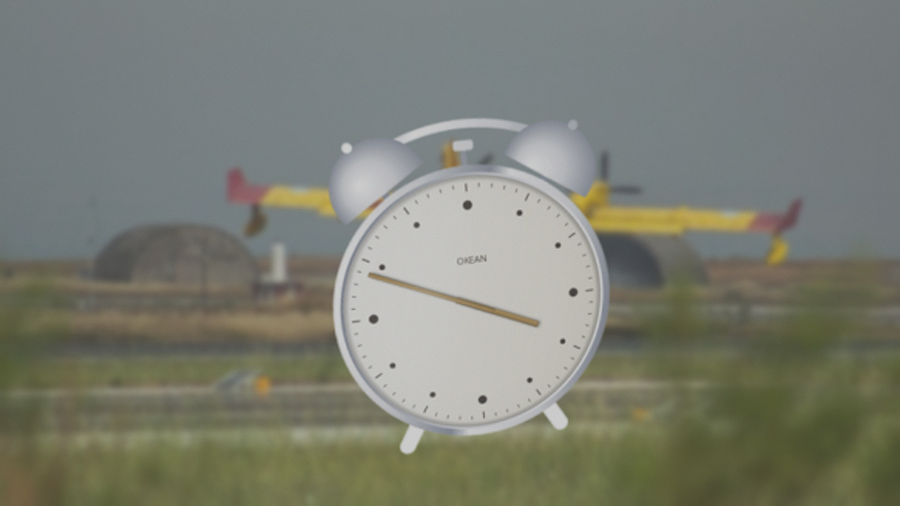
3 h 49 min
